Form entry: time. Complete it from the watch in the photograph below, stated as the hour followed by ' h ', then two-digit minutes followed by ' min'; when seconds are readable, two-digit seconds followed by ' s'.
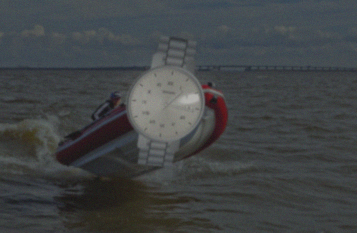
1 h 16 min
